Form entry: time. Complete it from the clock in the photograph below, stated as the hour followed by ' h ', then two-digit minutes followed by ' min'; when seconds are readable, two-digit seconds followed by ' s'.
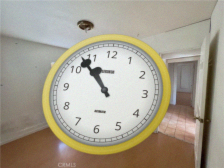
10 h 53 min
